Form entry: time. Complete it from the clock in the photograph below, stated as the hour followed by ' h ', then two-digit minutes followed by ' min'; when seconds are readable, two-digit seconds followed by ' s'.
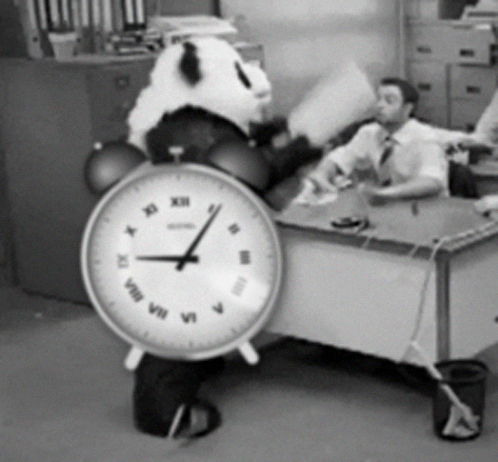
9 h 06 min
